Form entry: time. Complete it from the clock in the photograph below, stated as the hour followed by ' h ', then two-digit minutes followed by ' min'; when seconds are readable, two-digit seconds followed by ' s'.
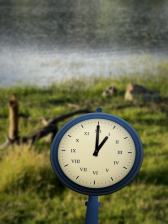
1 h 00 min
